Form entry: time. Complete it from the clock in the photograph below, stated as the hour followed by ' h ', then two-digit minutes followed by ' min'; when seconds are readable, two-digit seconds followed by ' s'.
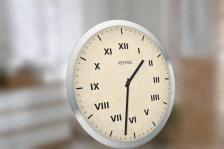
1 h 32 min
